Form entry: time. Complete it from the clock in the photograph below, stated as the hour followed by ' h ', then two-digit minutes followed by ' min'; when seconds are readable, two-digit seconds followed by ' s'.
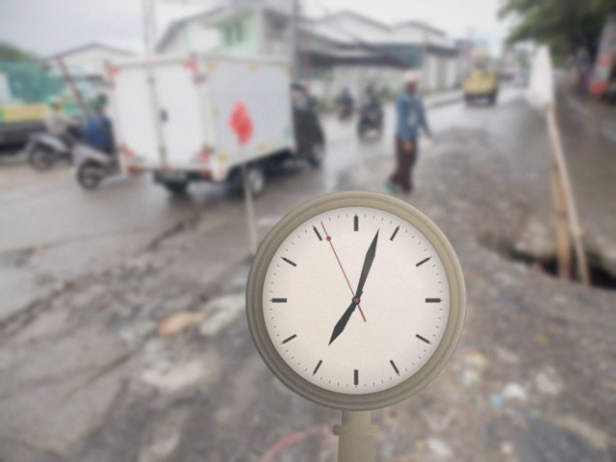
7 h 02 min 56 s
